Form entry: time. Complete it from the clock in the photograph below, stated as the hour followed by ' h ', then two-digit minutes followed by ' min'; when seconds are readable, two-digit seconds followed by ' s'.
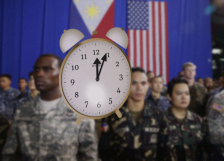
12 h 04 min
